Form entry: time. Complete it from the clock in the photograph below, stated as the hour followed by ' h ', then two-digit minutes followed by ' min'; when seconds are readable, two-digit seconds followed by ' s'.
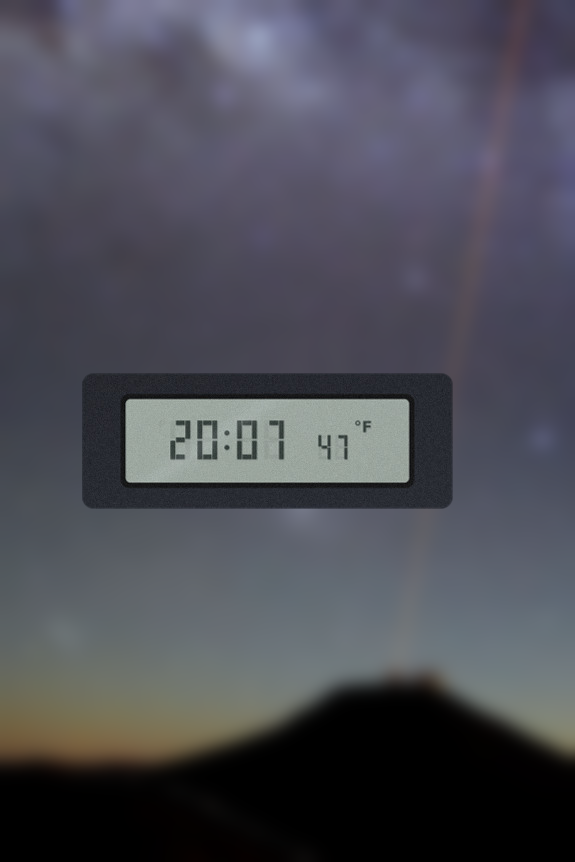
20 h 07 min
